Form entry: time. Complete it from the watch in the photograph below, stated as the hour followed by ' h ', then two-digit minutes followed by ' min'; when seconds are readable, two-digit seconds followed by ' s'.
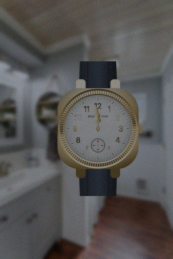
11 h 59 min
